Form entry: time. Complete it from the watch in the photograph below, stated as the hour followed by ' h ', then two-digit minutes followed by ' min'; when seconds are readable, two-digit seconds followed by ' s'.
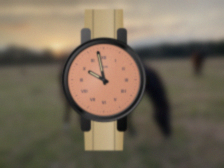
9 h 58 min
